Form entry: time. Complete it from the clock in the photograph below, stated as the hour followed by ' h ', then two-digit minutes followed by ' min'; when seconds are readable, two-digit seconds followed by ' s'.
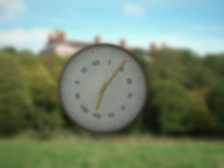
7 h 09 min
